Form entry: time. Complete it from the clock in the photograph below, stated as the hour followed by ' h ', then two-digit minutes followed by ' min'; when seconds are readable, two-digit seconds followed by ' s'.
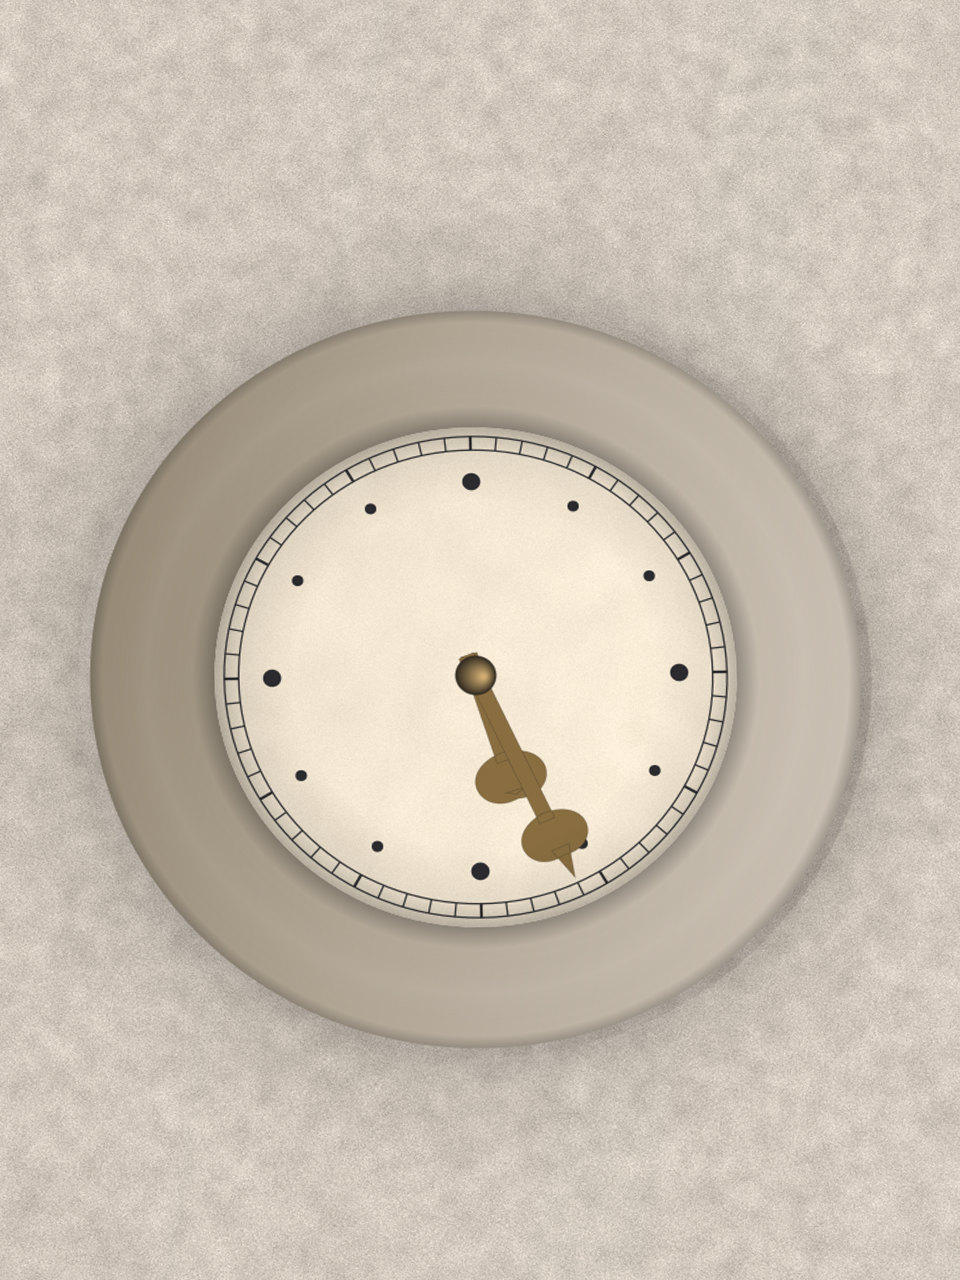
5 h 26 min
